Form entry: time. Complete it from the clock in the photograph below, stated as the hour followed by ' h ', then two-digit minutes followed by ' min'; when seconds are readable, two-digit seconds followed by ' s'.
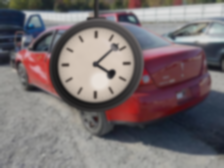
4 h 08 min
